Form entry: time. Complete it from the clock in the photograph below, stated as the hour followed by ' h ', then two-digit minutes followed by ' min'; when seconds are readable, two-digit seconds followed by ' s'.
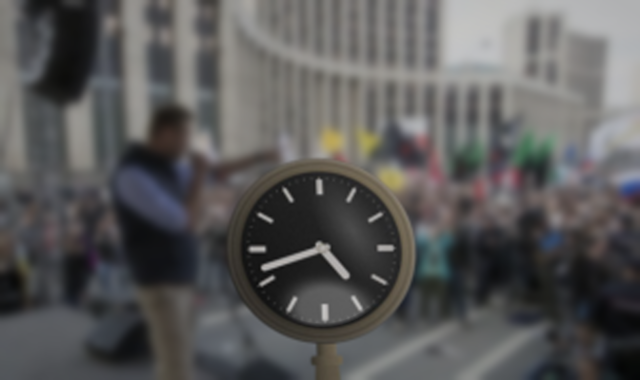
4 h 42 min
